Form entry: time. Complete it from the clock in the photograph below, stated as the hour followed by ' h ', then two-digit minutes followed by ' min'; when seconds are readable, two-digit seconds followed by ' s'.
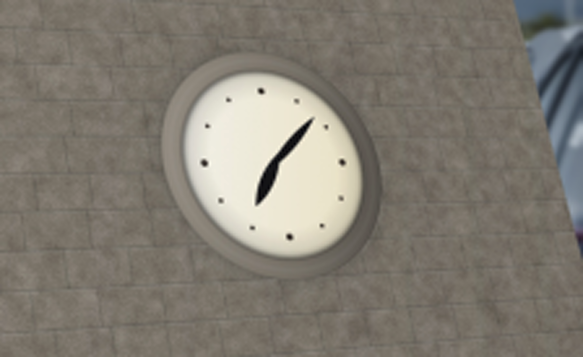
7 h 08 min
